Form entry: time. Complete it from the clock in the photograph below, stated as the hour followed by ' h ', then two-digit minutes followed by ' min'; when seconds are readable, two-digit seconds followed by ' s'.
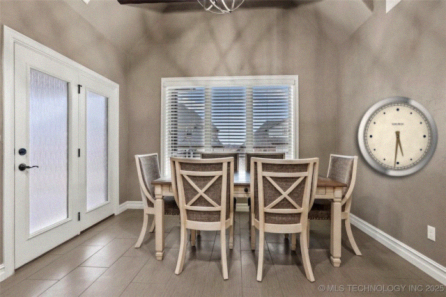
5 h 31 min
